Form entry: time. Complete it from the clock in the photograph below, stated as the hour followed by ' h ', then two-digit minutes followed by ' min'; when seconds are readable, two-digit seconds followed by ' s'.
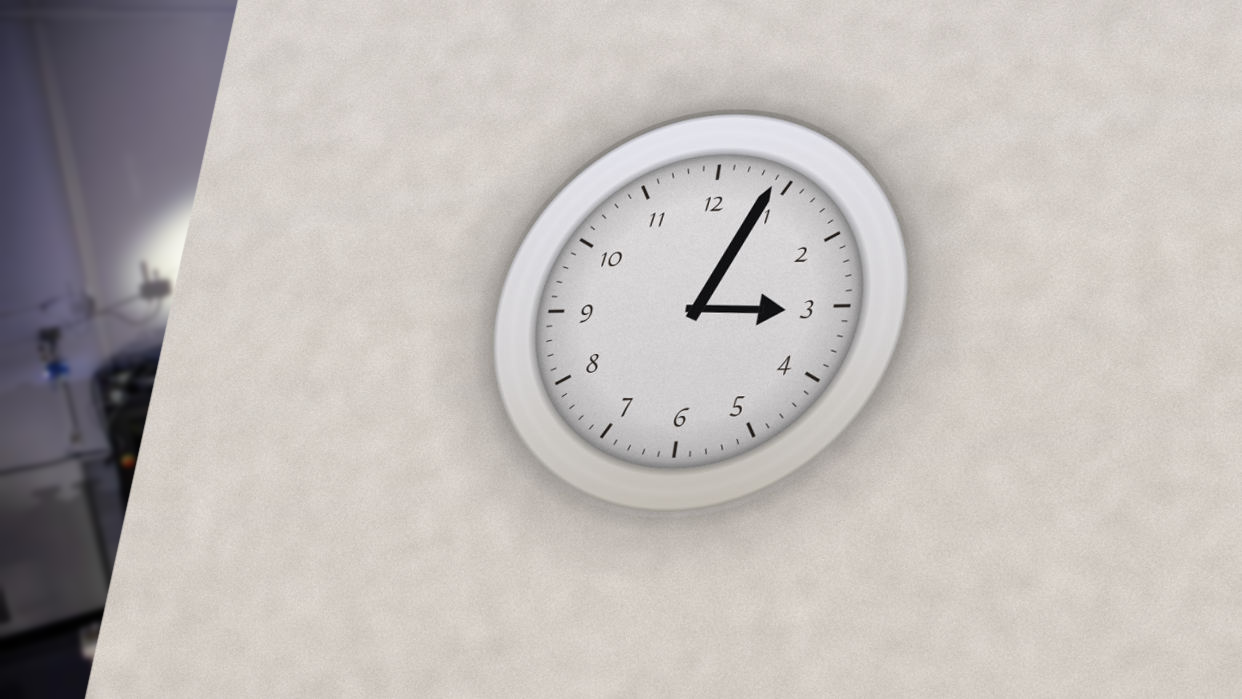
3 h 04 min
